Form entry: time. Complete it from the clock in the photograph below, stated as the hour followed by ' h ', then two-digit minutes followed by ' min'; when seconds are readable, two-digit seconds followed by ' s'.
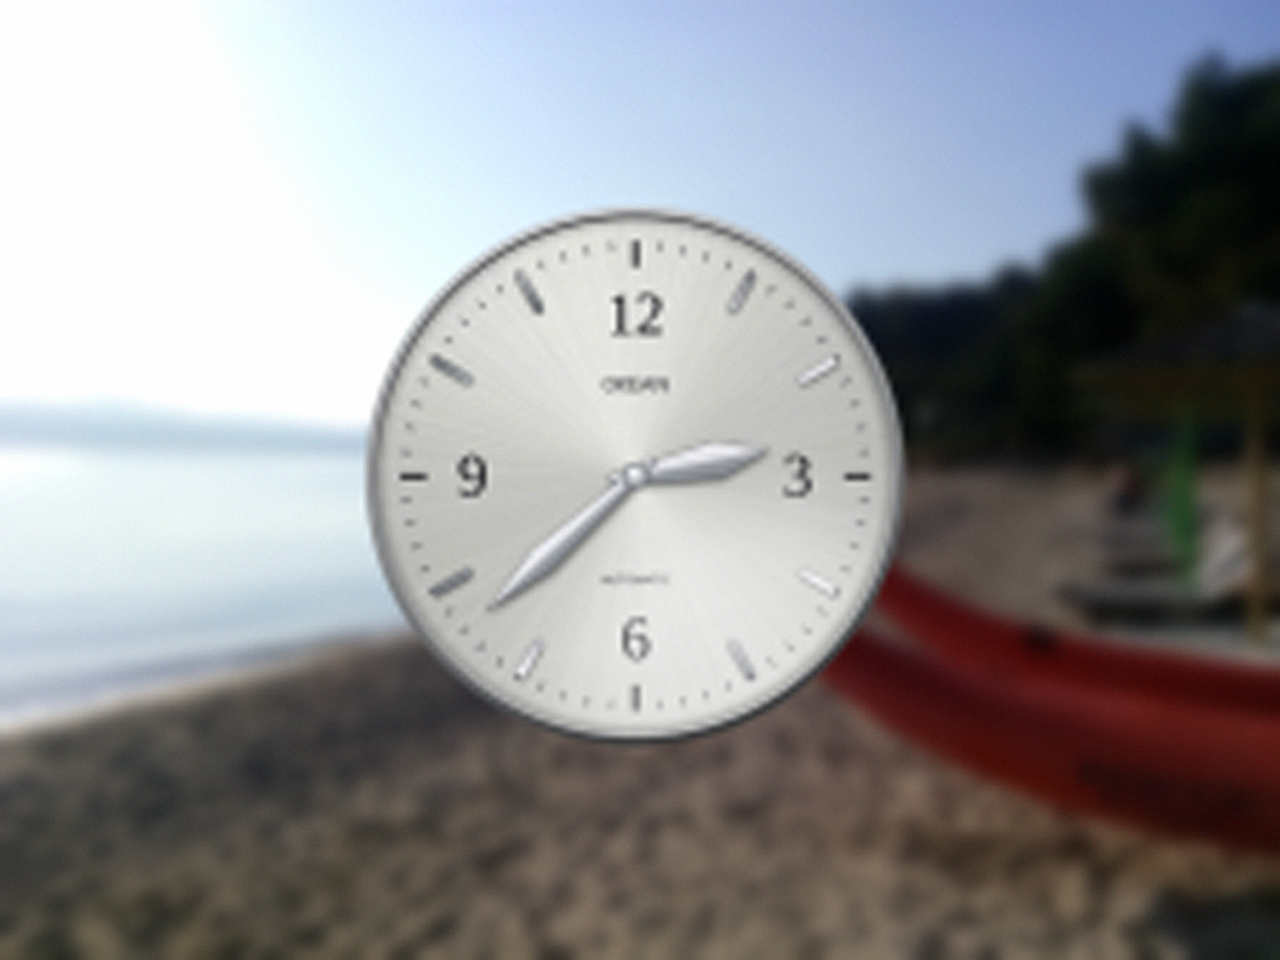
2 h 38 min
